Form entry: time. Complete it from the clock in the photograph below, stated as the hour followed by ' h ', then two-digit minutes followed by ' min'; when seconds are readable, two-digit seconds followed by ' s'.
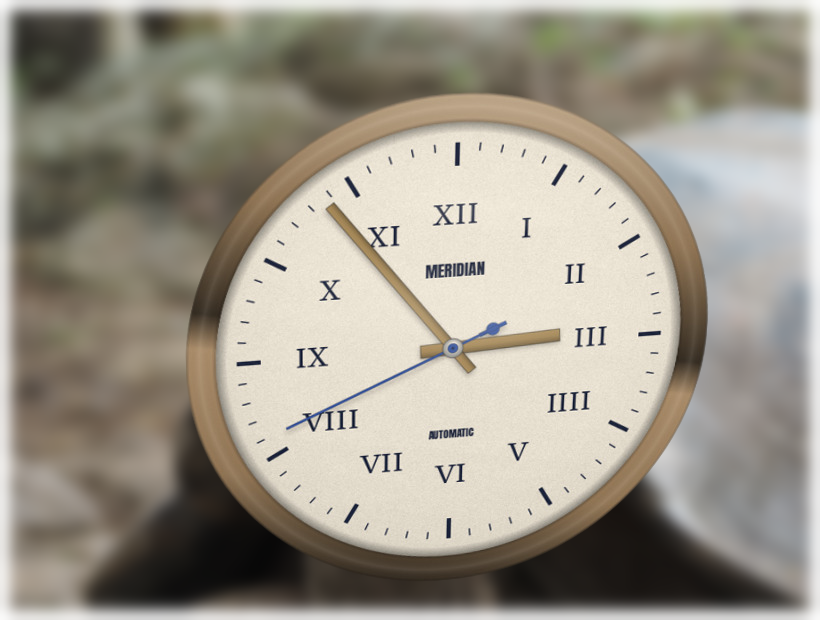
2 h 53 min 41 s
